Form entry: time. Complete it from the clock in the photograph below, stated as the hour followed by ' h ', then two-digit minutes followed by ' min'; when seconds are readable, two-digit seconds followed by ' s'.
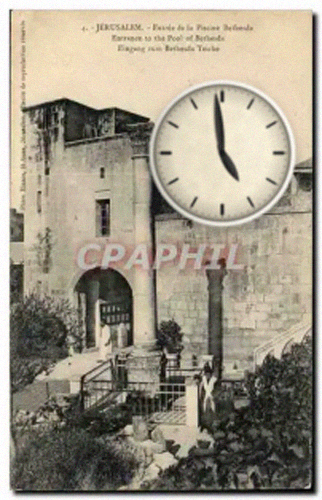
4 h 59 min
